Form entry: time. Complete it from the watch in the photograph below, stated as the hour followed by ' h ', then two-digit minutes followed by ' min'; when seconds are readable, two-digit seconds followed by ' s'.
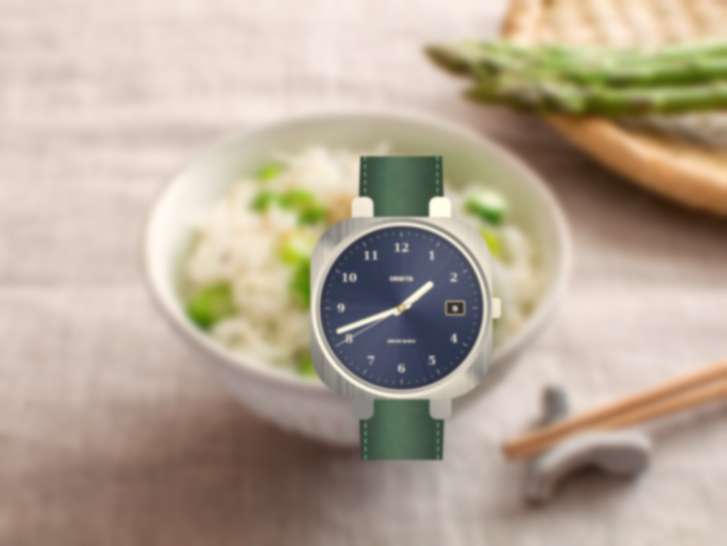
1 h 41 min 40 s
